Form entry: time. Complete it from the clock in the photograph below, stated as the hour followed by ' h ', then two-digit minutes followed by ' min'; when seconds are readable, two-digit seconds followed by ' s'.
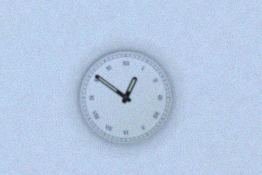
12 h 51 min
